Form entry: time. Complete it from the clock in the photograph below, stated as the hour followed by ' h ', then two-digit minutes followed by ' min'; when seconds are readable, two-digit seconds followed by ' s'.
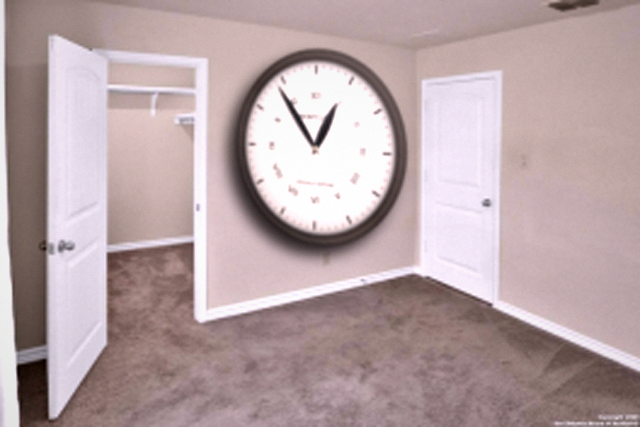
12 h 54 min
